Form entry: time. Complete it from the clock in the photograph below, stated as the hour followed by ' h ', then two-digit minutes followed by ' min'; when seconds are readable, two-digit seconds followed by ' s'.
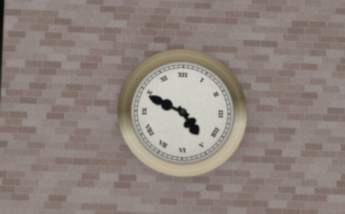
4 h 49 min
